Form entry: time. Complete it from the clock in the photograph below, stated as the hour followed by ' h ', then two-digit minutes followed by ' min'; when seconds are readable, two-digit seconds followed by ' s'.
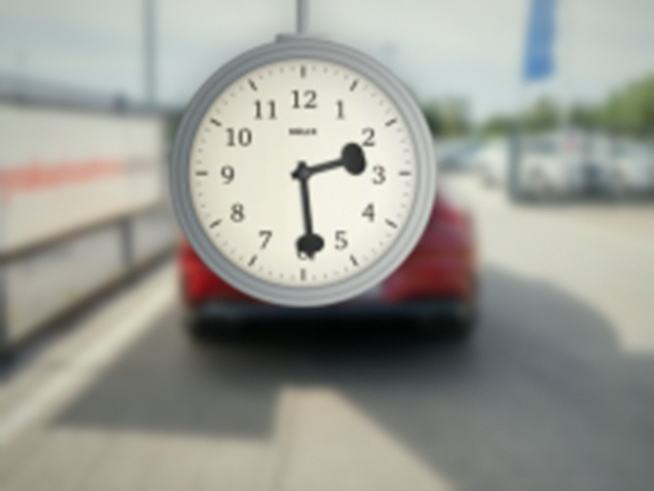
2 h 29 min
